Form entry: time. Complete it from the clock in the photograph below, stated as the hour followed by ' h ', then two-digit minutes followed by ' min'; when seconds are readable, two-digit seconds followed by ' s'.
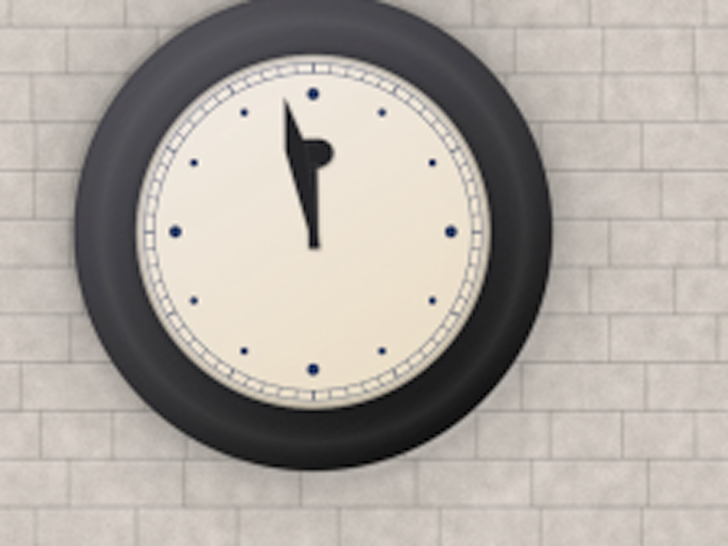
11 h 58 min
